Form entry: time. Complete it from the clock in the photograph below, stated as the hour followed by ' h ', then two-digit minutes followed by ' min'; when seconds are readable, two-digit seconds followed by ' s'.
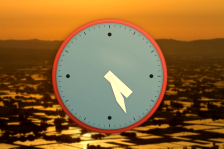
4 h 26 min
